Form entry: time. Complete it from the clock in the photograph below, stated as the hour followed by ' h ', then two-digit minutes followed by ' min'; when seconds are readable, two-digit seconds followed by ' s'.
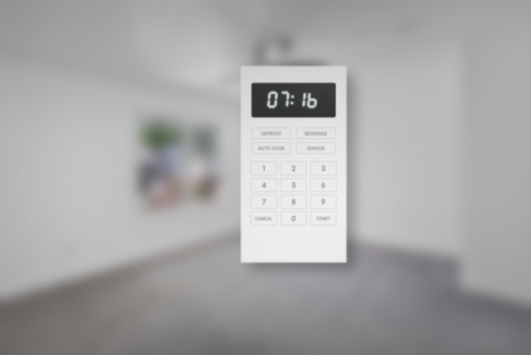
7 h 16 min
